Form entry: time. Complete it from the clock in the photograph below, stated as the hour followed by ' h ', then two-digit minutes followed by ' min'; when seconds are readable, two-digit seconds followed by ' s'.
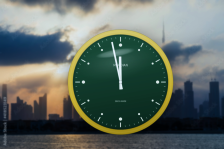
11 h 58 min
